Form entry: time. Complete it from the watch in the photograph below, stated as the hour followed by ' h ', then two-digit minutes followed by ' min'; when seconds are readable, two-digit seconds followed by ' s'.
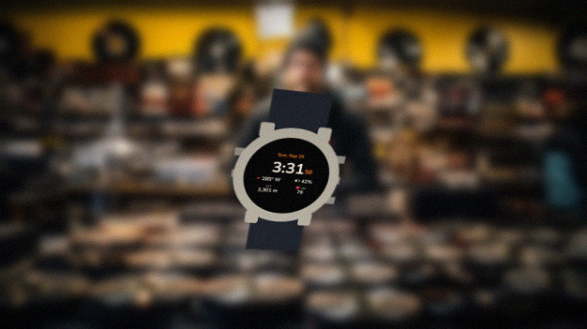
3 h 31 min
